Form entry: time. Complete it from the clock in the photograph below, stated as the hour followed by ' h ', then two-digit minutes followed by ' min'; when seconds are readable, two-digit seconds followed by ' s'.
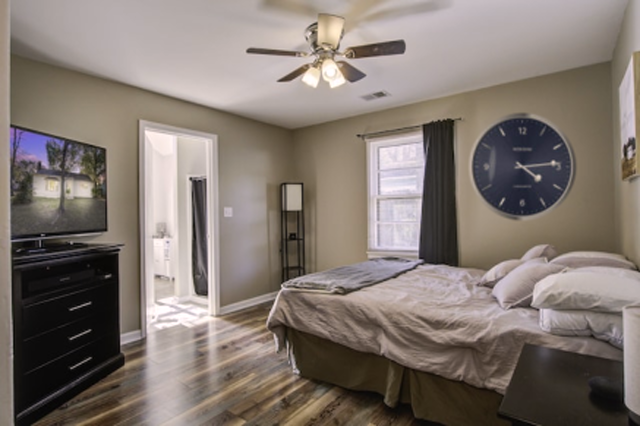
4 h 14 min
